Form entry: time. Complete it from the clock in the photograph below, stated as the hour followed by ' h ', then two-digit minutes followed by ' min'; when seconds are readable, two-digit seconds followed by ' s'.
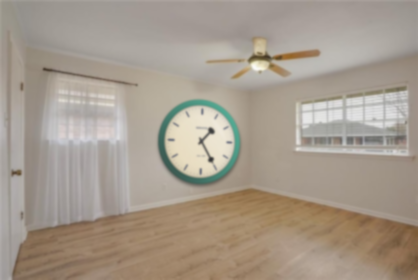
1 h 25 min
